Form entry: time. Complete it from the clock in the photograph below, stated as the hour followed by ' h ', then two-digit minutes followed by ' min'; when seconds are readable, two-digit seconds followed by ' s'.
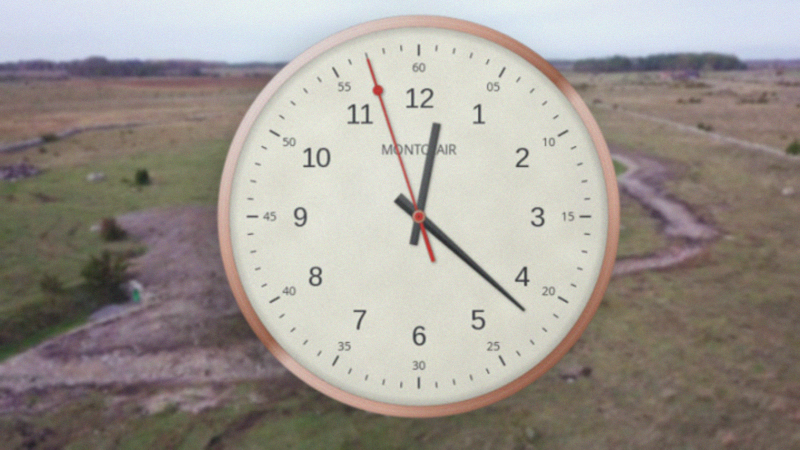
12 h 21 min 57 s
